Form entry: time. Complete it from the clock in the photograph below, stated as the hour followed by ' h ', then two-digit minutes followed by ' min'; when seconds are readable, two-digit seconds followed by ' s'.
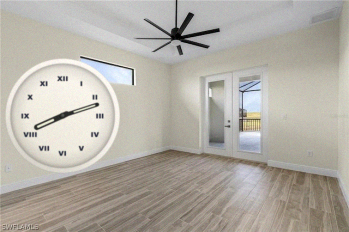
8 h 12 min
